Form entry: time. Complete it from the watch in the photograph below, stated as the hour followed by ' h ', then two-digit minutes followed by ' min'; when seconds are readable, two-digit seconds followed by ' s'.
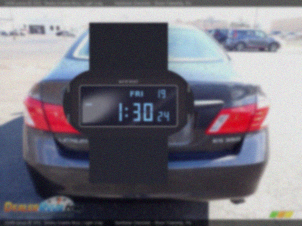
1 h 30 min
